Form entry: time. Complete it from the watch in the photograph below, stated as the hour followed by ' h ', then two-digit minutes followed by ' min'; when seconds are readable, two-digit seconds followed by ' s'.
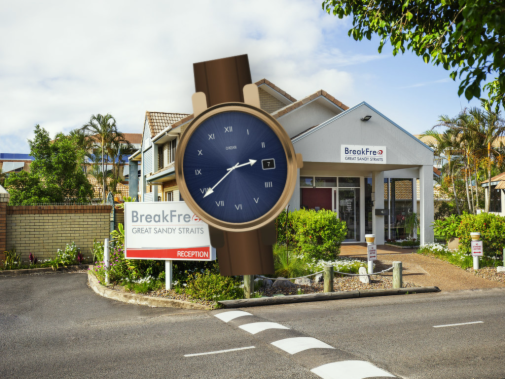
2 h 39 min
